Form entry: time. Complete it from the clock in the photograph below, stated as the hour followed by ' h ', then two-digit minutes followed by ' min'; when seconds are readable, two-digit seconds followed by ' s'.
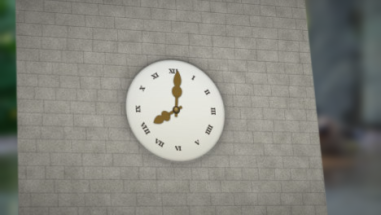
8 h 01 min
